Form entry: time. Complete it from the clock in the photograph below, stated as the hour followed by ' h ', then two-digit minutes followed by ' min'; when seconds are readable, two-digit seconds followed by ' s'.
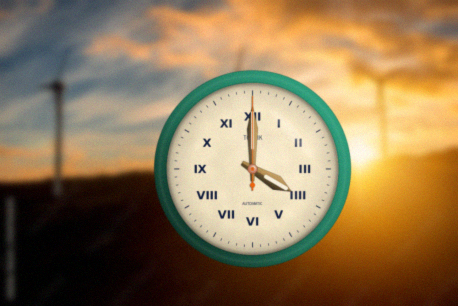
4 h 00 min 00 s
